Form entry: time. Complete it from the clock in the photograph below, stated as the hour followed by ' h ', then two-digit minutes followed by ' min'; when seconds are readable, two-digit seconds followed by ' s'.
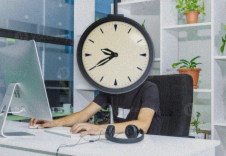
9 h 40 min
